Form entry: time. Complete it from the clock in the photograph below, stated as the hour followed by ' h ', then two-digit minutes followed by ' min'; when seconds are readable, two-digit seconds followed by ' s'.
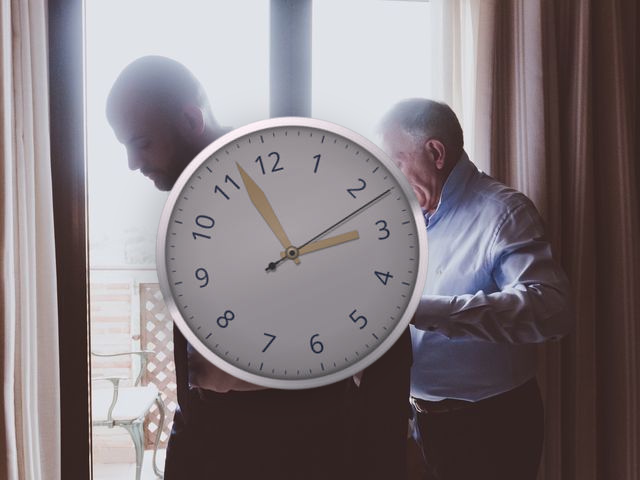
2 h 57 min 12 s
